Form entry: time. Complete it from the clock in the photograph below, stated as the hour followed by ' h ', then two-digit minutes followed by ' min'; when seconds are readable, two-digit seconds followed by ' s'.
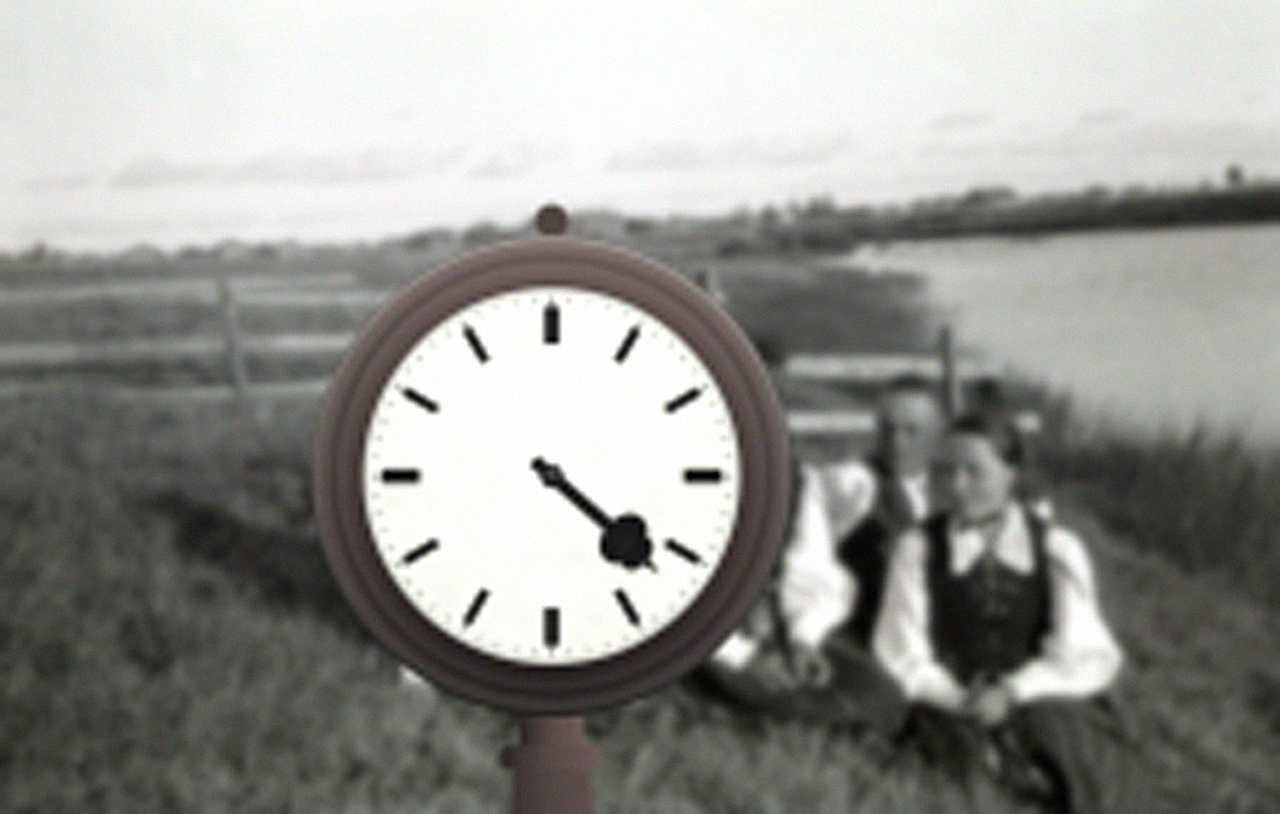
4 h 22 min
